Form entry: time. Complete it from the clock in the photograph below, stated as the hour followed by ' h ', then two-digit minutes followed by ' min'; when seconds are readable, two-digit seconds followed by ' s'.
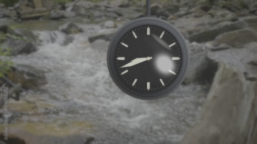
8 h 42 min
